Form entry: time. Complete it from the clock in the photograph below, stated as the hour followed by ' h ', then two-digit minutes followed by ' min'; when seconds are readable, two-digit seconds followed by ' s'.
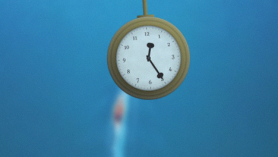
12 h 25 min
